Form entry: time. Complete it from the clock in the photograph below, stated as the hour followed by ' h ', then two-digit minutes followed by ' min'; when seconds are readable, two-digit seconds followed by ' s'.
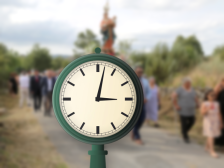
3 h 02 min
